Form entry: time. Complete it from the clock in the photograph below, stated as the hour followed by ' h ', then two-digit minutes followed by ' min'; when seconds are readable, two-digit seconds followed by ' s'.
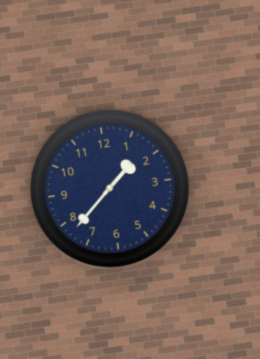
1 h 38 min
